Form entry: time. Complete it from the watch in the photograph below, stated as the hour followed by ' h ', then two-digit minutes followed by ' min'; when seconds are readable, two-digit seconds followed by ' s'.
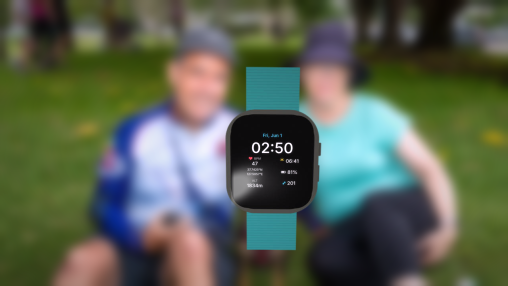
2 h 50 min
